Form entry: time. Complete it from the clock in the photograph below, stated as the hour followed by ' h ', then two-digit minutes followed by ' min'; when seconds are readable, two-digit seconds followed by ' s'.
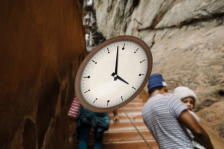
3 h 58 min
